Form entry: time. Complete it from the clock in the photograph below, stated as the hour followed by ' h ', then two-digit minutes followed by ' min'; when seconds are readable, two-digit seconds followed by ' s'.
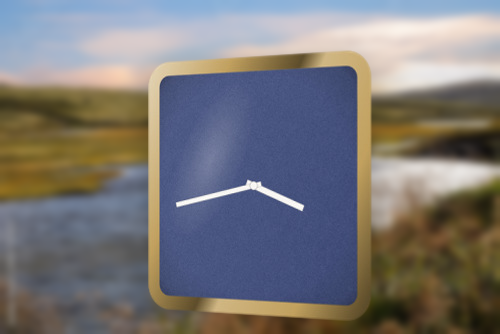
3 h 43 min
